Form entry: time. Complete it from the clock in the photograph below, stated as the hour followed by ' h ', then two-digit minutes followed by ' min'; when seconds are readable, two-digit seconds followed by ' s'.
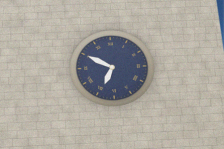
6 h 50 min
